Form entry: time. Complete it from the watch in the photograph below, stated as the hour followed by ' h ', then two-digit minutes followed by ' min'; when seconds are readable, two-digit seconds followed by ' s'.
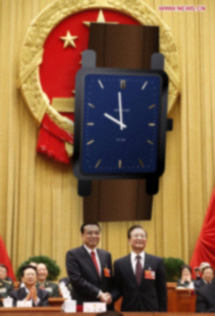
9 h 59 min
